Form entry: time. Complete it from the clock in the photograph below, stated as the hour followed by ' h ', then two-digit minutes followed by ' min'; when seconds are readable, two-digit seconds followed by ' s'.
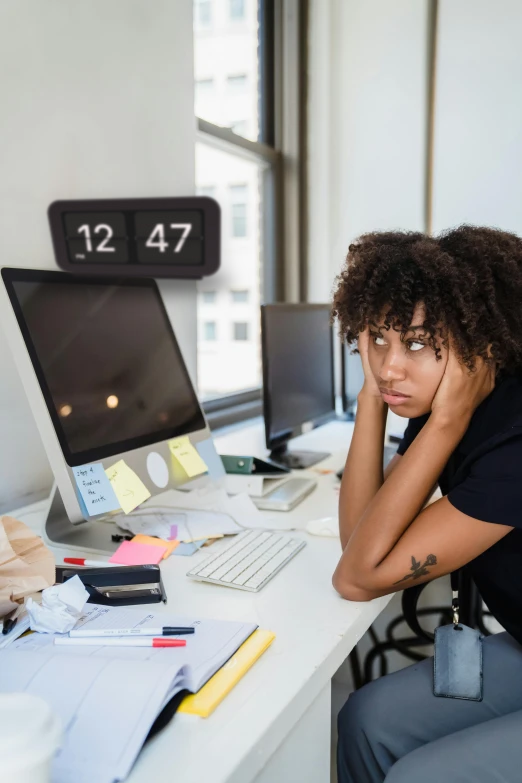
12 h 47 min
